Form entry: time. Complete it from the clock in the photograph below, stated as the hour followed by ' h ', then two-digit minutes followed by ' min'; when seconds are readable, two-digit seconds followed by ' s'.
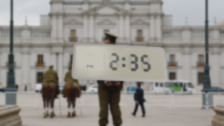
2 h 35 min
